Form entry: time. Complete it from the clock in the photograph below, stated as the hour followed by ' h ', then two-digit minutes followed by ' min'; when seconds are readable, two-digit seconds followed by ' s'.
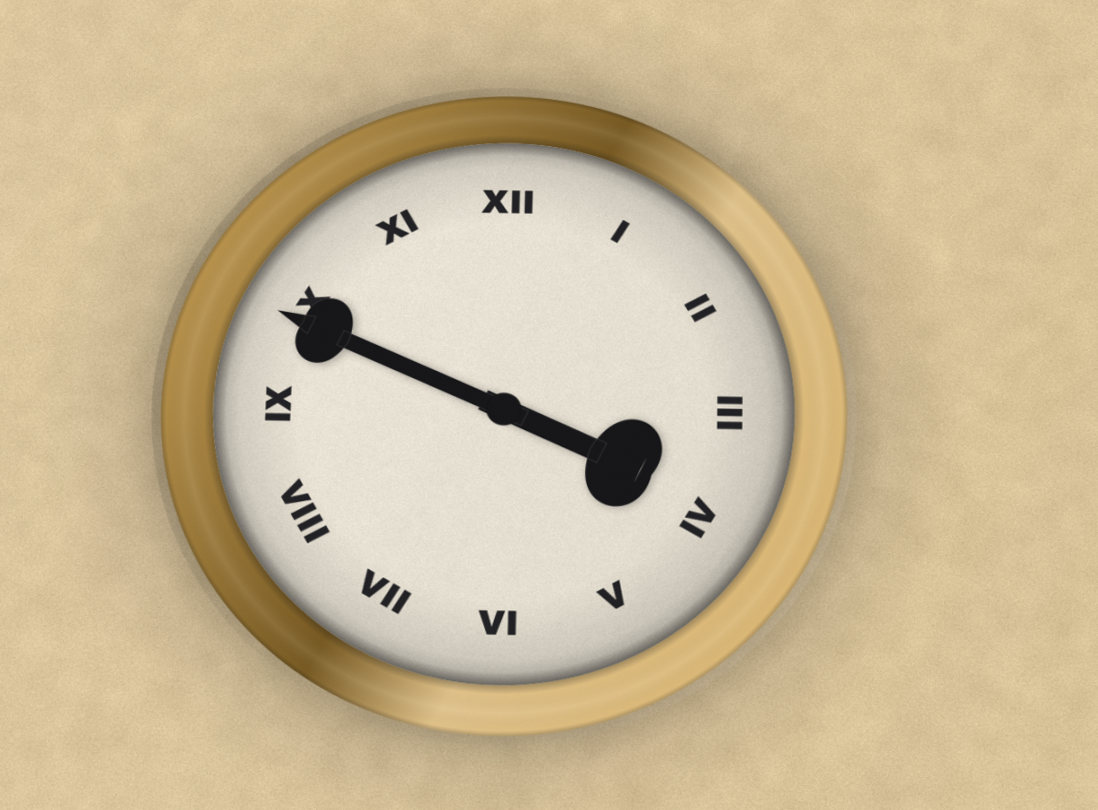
3 h 49 min
